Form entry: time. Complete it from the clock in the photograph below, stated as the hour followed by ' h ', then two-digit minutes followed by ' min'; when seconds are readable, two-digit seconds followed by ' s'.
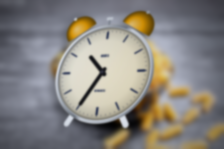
10 h 35 min
